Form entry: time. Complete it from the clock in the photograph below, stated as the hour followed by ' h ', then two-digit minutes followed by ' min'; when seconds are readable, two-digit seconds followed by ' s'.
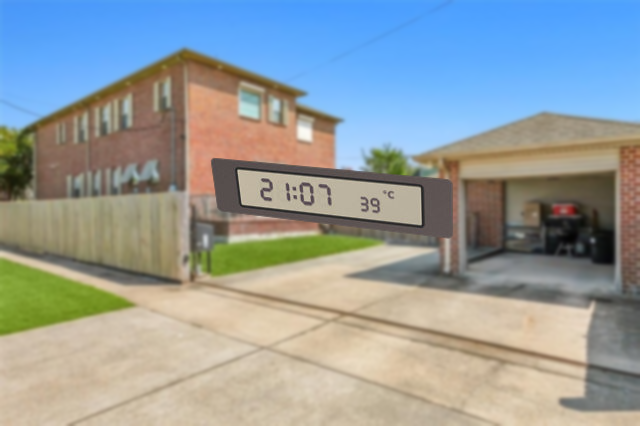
21 h 07 min
